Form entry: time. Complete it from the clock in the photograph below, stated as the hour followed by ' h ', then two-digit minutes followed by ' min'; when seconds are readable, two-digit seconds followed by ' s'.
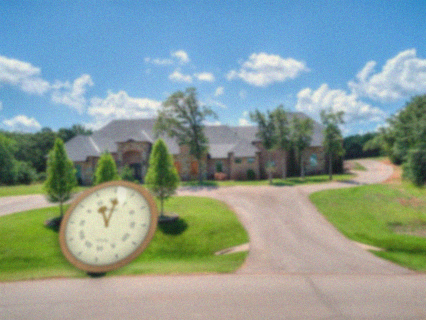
11 h 01 min
